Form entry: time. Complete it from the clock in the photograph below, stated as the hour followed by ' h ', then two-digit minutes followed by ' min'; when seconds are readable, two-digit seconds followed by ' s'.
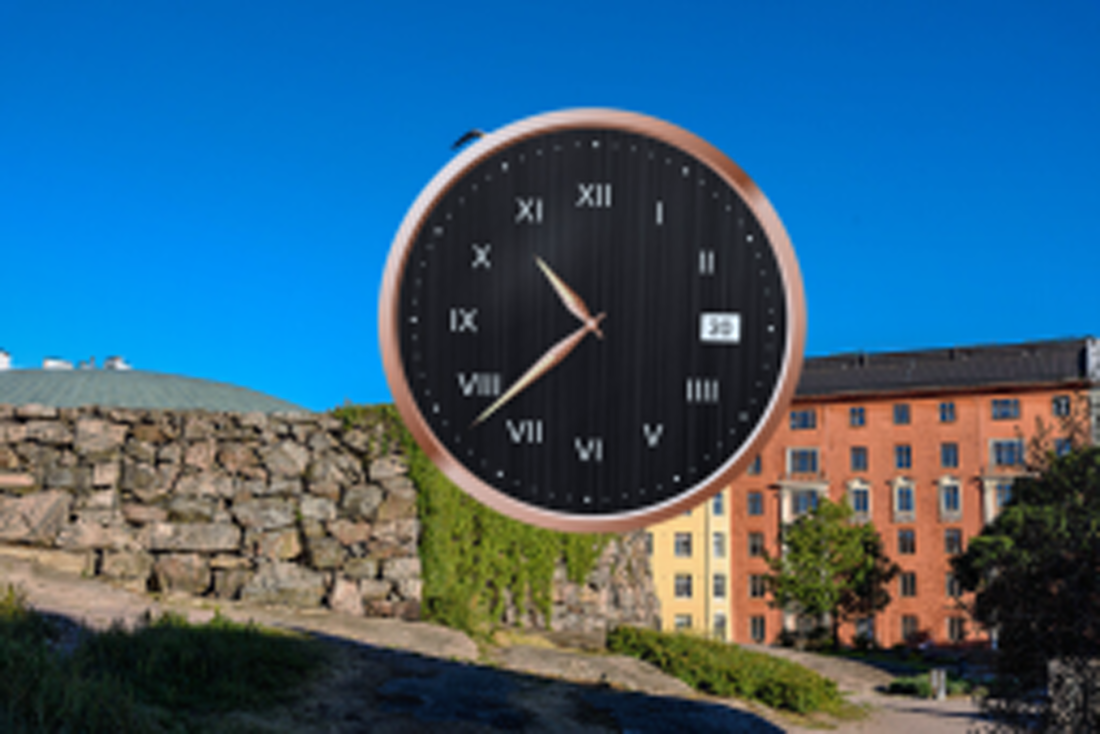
10 h 38 min
